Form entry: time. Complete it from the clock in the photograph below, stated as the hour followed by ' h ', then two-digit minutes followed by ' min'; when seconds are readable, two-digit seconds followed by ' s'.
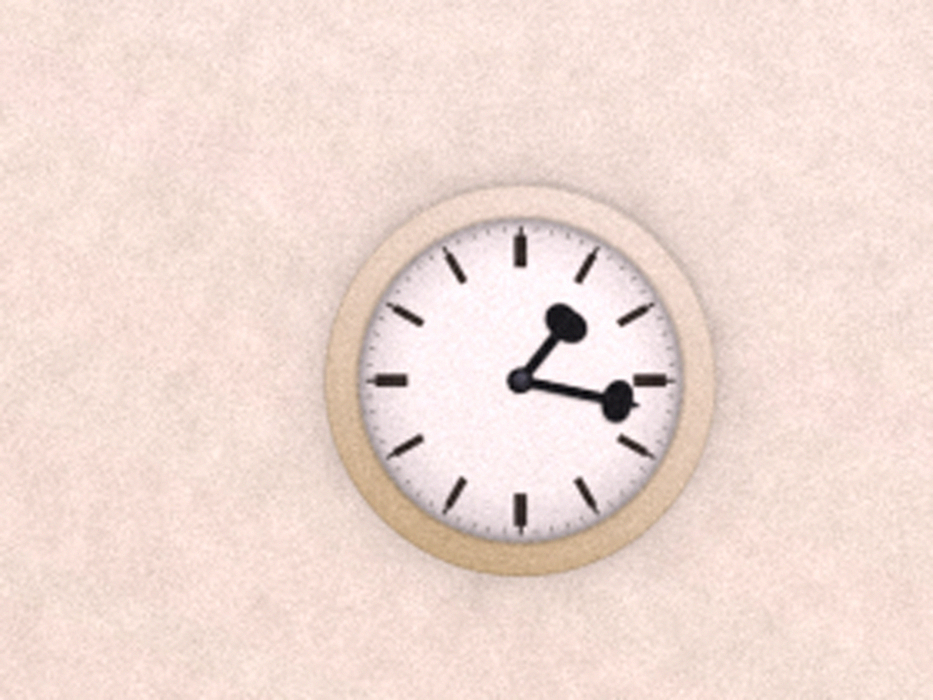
1 h 17 min
